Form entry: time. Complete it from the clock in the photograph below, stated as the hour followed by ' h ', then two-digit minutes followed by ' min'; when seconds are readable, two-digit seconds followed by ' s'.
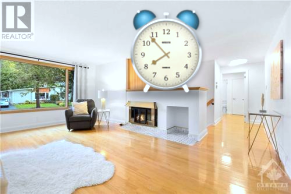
7 h 53 min
